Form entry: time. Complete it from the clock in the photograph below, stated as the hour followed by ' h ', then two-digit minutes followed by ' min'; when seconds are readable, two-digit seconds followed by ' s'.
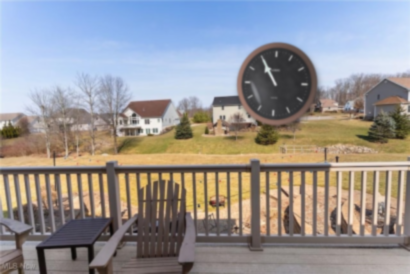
10 h 55 min
